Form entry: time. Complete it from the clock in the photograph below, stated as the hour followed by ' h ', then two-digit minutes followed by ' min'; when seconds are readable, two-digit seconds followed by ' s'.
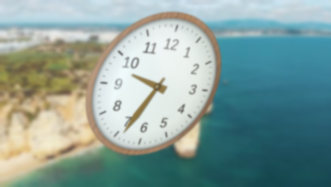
9 h 34 min
